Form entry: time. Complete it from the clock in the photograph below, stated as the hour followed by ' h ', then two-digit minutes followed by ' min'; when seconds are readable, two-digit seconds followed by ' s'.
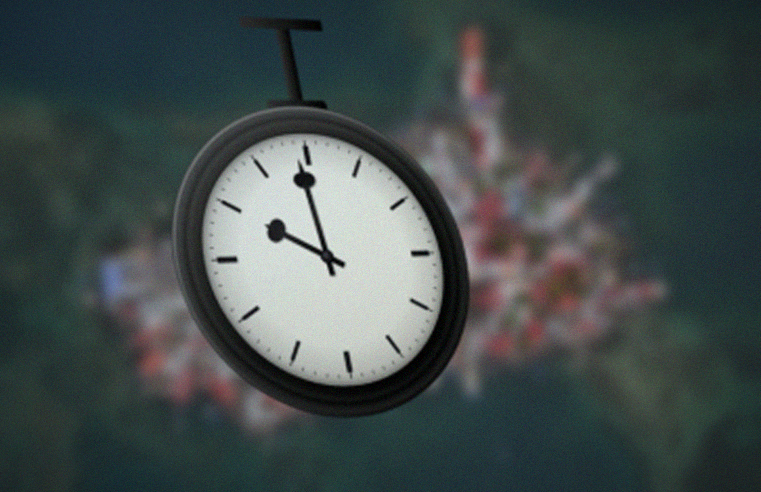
9 h 59 min
